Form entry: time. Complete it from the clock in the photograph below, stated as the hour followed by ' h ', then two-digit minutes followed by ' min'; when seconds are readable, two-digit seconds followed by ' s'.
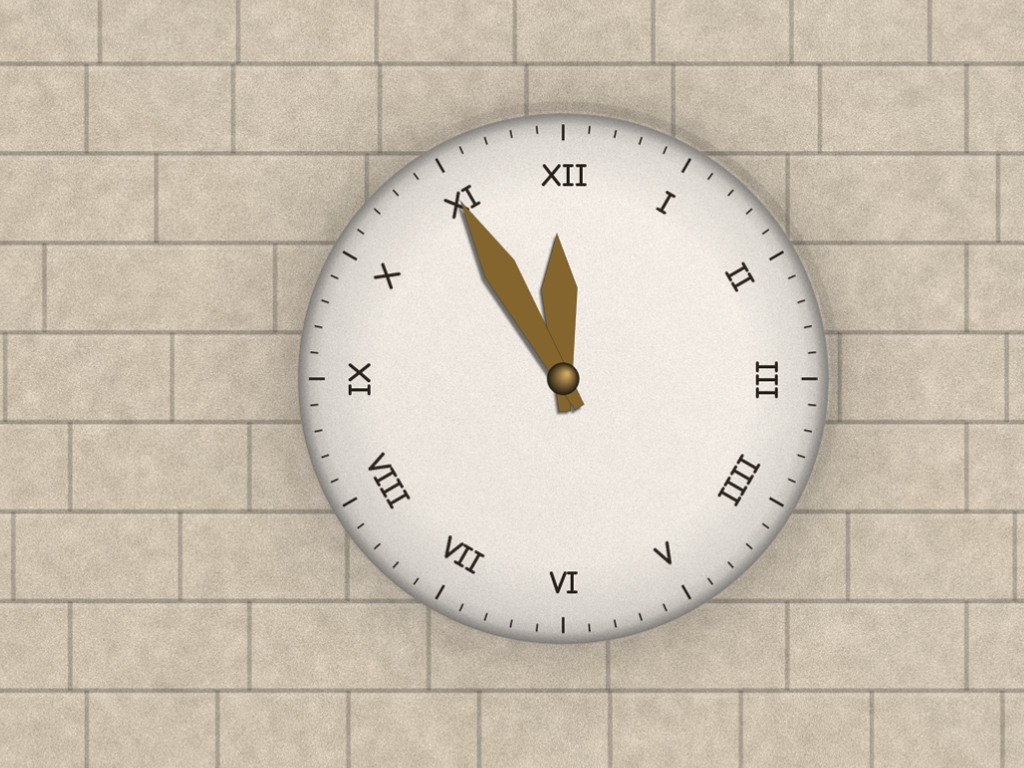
11 h 55 min
